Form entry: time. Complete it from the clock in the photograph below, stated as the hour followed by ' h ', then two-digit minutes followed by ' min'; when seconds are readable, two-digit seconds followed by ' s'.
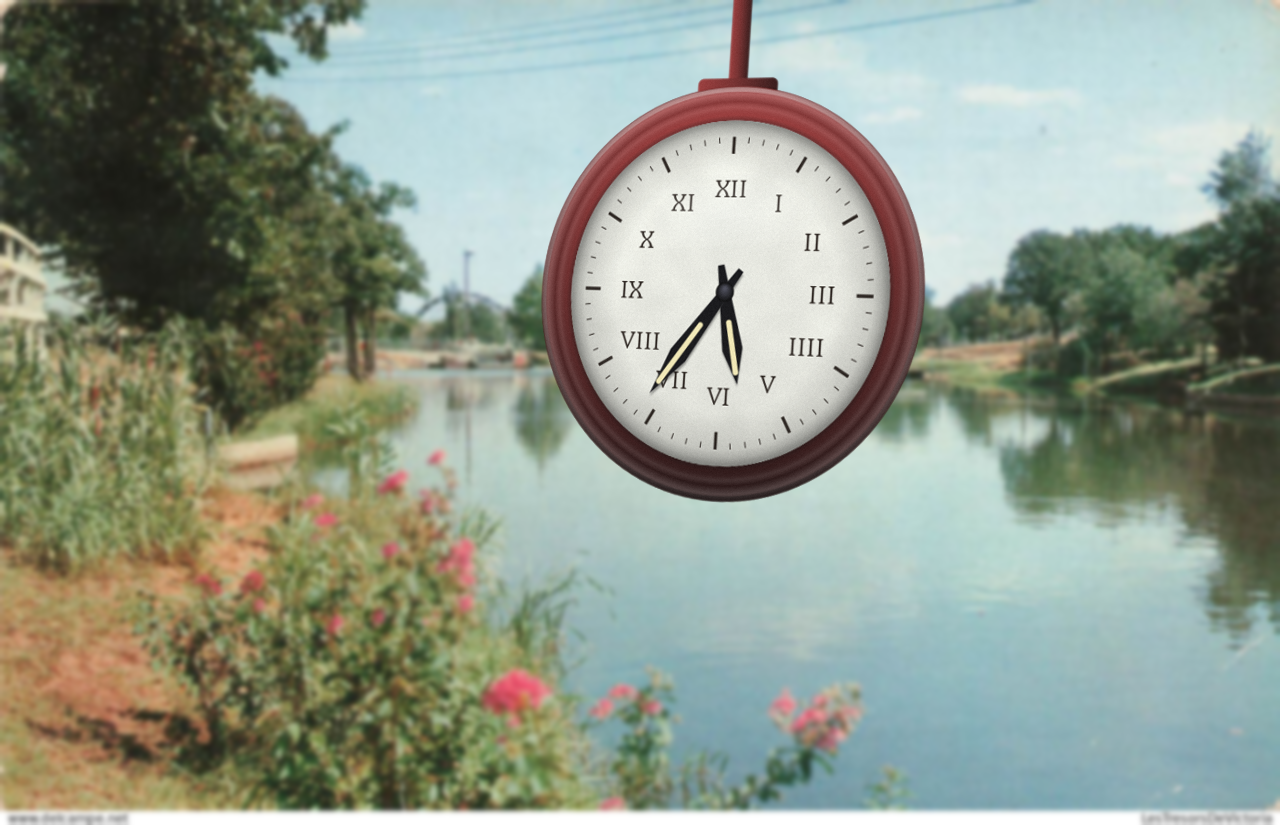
5 h 36 min
